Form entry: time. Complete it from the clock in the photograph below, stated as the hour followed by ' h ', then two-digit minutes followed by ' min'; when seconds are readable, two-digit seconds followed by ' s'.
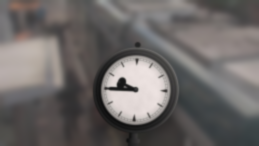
9 h 45 min
